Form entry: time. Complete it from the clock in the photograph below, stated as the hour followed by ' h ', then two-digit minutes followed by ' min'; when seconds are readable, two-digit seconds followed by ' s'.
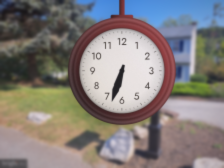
6 h 33 min
